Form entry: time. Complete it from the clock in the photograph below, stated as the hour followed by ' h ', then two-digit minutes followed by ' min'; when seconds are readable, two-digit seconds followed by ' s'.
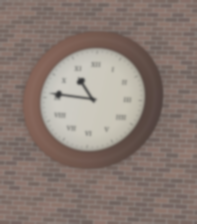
10 h 46 min
